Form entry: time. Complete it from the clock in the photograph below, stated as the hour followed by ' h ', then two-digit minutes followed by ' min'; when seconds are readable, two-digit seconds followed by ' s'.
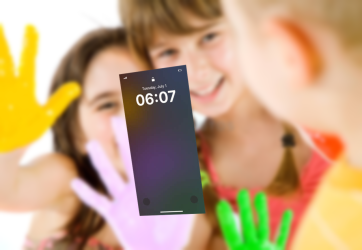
6 h 07 min
